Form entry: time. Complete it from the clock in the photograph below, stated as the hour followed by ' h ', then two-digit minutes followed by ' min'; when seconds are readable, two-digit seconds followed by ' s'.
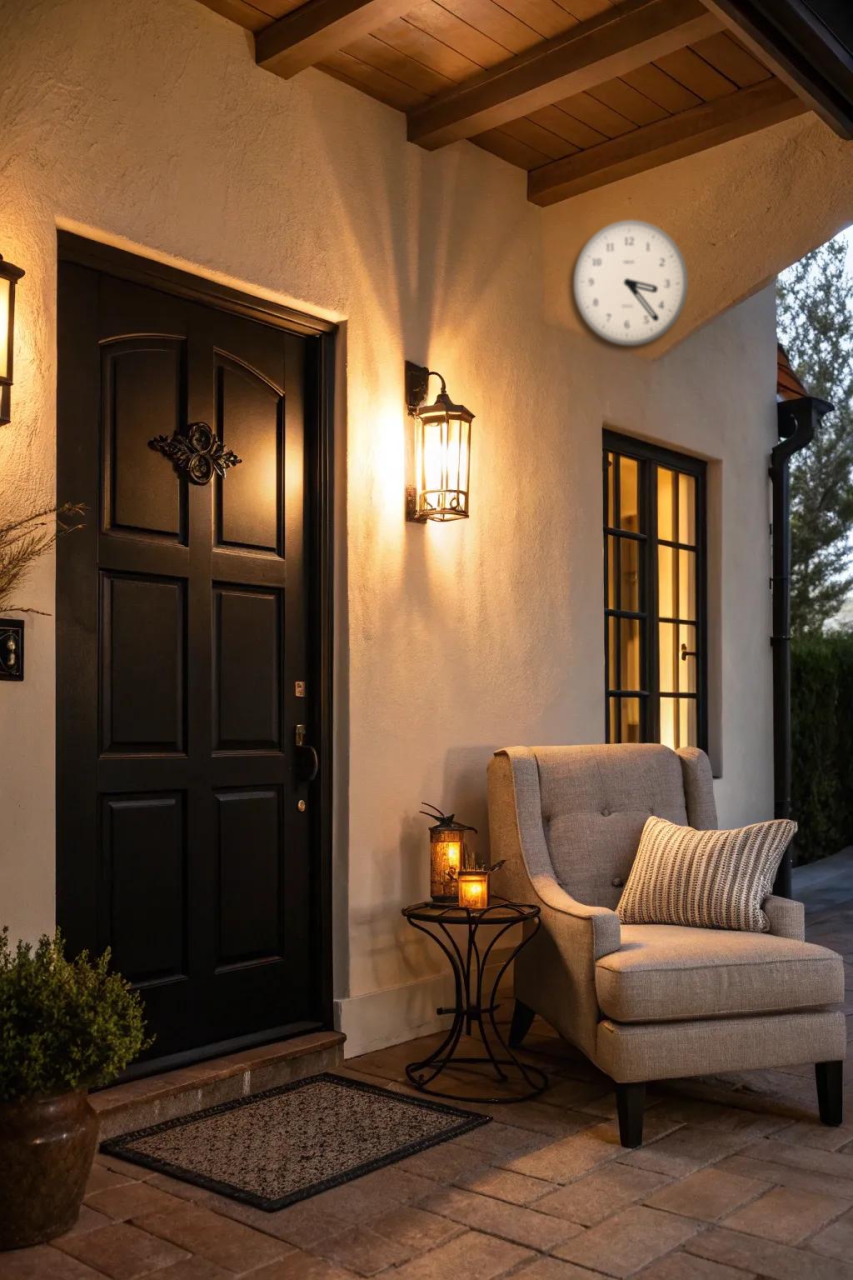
3 h 23 min
